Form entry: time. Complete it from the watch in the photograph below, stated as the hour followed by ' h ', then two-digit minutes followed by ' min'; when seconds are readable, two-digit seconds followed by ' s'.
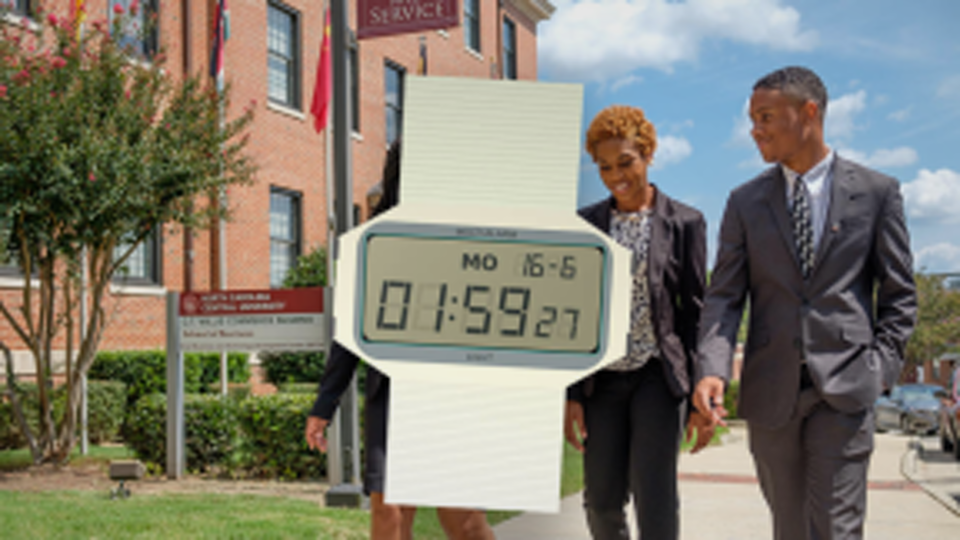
1 h 59 min 27 s
